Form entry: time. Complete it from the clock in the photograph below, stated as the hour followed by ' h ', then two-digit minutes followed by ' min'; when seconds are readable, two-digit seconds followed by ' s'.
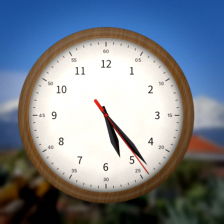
5 h 23 min 24 s
